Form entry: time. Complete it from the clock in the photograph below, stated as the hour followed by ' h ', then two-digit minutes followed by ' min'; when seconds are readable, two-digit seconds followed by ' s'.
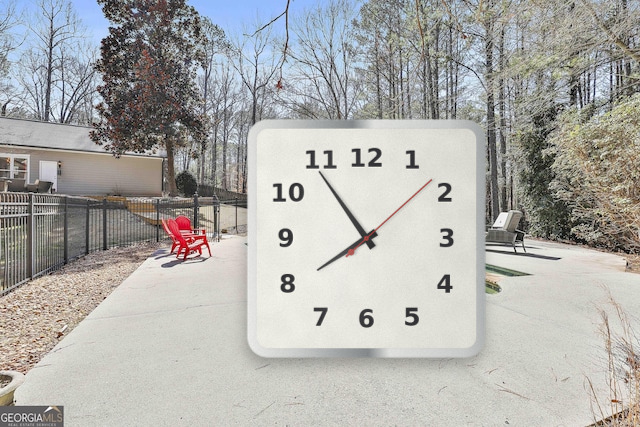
7 h 54 min 08 s
